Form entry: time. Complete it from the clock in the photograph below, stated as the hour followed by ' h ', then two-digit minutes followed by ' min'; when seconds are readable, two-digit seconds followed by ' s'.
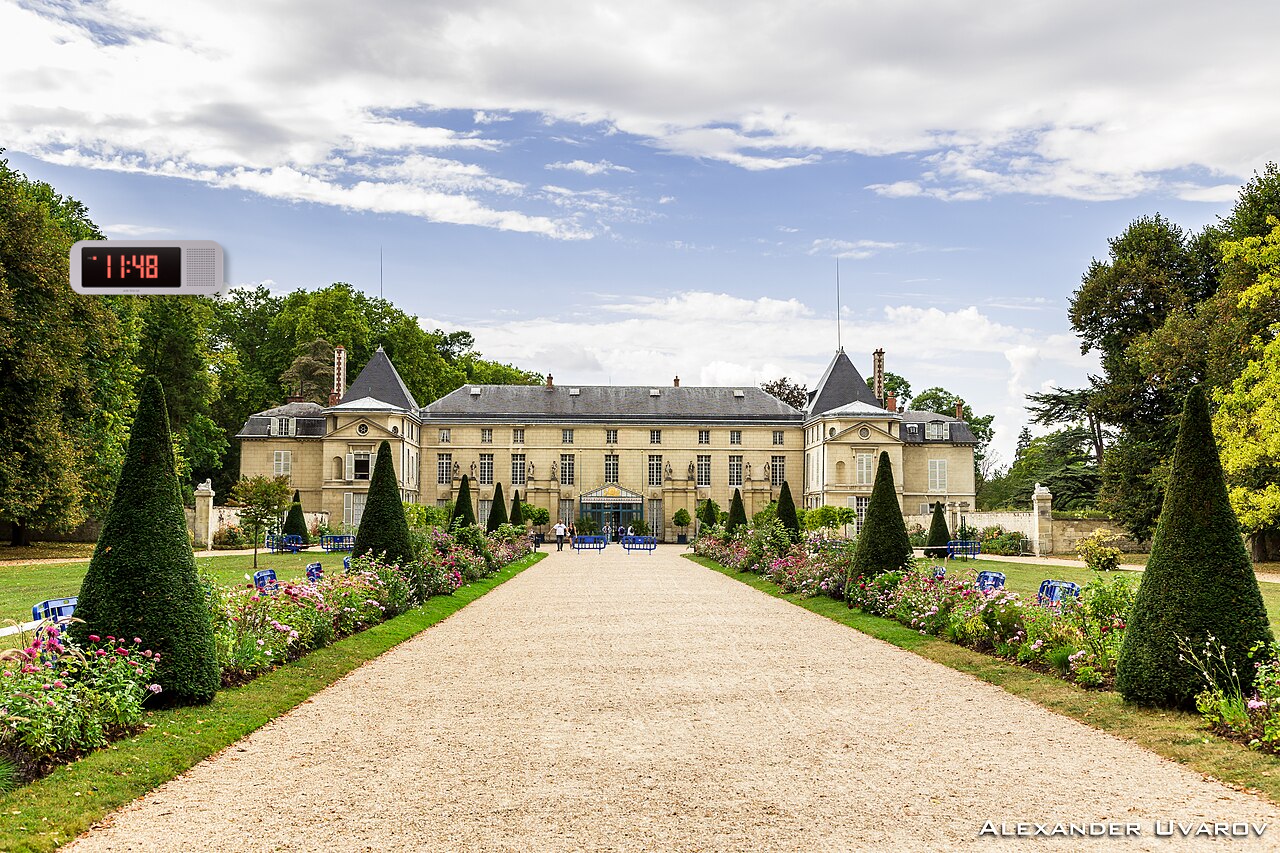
11 h 48 min
